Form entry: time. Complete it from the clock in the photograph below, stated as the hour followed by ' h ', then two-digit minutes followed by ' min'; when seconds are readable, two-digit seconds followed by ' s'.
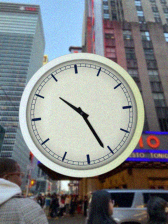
10 h 26 min
